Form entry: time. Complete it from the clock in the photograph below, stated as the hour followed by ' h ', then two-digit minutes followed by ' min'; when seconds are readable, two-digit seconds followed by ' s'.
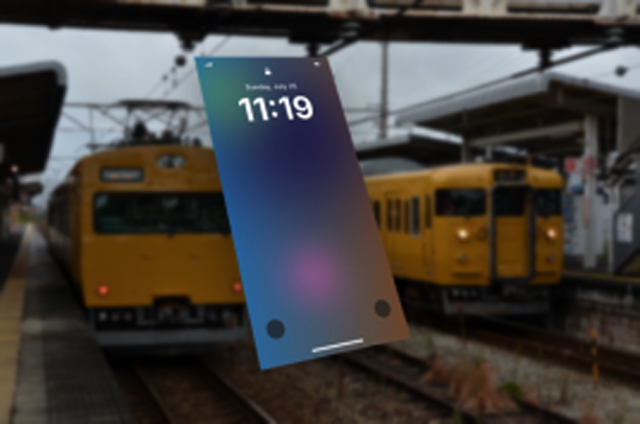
11 h 19 min
